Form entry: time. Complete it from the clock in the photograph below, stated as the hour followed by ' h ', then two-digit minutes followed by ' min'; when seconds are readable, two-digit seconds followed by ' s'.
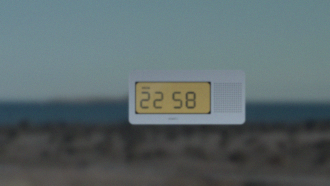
22 h 58 min
